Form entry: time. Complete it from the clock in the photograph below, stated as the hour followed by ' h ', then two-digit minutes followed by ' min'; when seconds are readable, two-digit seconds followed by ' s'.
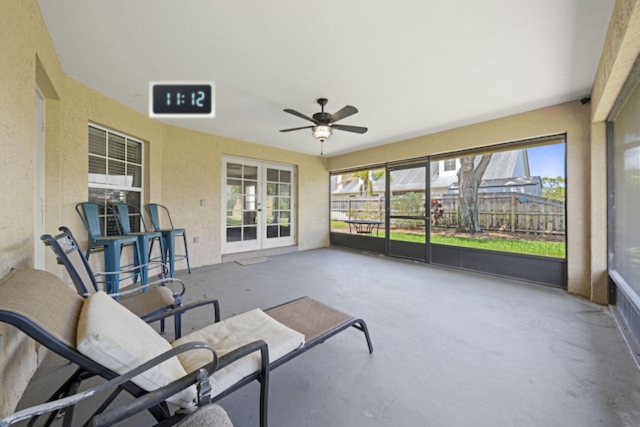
11 h 12 min
